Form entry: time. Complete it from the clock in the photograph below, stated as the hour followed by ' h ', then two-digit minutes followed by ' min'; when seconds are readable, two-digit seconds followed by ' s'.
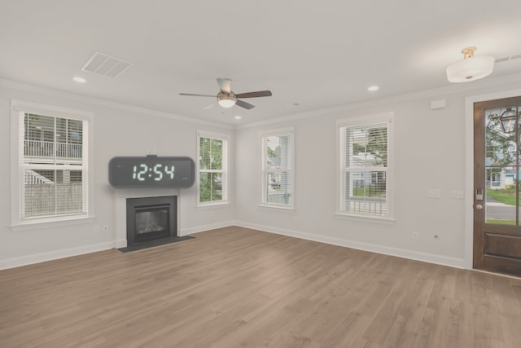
12 h 54 min
